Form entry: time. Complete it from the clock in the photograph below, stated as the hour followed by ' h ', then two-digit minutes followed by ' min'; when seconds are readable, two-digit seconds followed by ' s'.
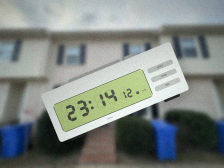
23 h 14 min 12 s
